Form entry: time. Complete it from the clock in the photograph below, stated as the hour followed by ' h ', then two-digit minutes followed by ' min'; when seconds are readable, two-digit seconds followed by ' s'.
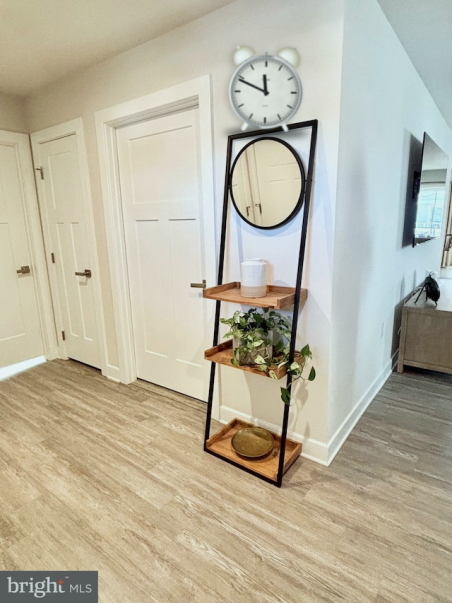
11 h 49 min
